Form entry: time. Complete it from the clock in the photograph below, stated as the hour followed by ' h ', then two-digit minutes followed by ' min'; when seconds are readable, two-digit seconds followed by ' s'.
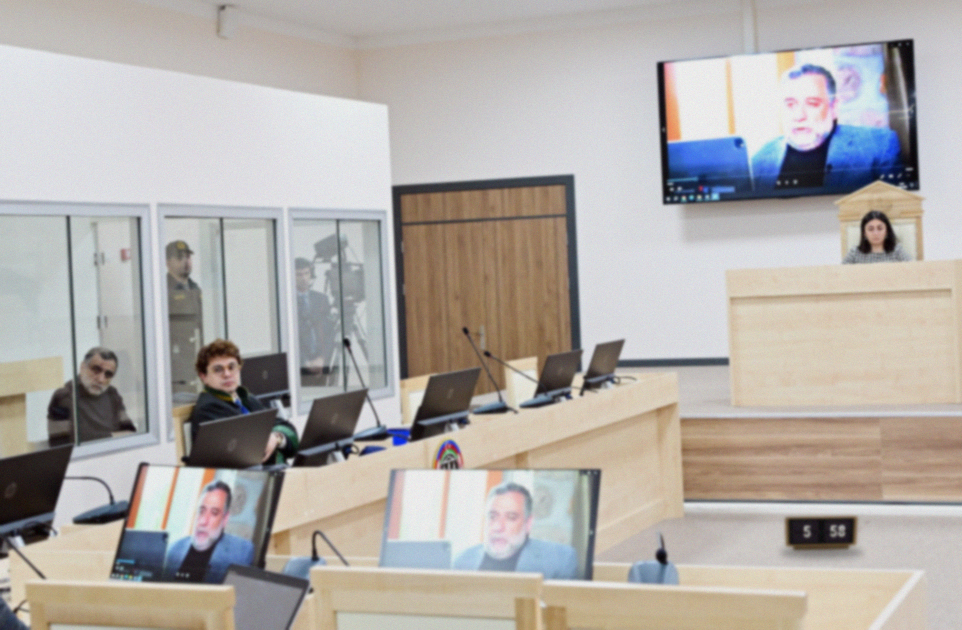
5 h 58 min
